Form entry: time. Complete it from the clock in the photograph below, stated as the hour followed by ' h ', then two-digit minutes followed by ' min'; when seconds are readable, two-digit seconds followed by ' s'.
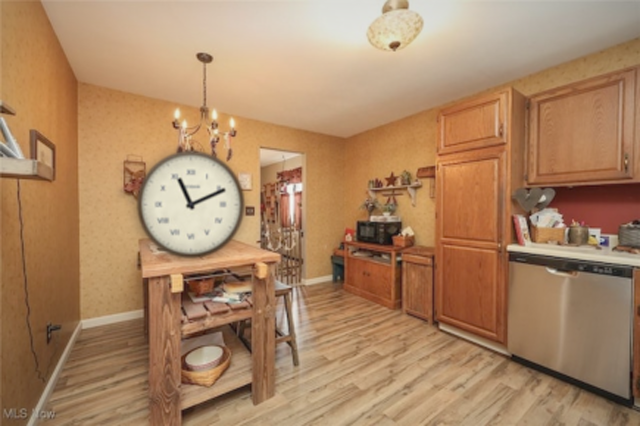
11 h 11 min
